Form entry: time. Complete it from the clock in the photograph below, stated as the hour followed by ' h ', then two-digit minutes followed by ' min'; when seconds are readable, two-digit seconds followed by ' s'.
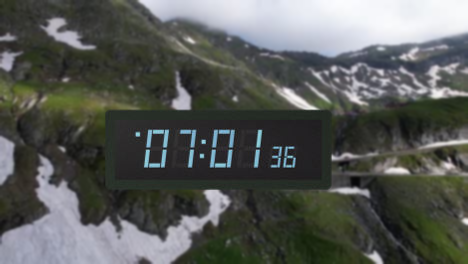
7 h 01 min 36 s
